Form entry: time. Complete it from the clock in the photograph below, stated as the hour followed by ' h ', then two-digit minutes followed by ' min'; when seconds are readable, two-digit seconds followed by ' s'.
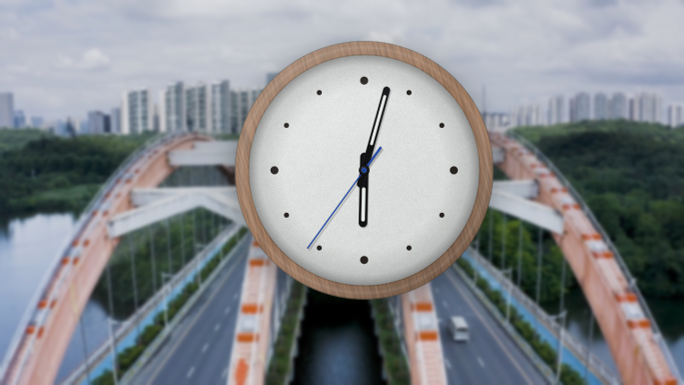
6 h 02 min 36 s
